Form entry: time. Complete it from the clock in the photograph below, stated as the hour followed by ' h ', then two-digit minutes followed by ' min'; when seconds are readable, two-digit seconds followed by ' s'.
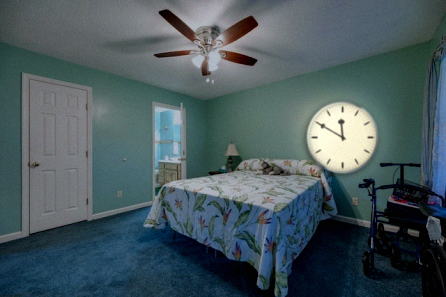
11 h 50 min
